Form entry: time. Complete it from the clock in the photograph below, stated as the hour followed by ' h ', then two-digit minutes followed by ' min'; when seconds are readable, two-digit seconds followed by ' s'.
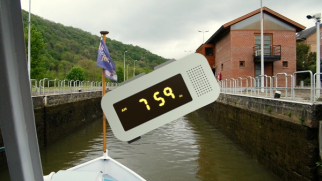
7 h 59 min
